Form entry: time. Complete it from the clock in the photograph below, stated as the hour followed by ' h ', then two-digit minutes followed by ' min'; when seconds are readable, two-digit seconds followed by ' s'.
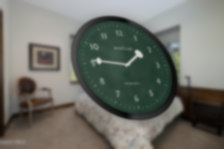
1 h 46 min
